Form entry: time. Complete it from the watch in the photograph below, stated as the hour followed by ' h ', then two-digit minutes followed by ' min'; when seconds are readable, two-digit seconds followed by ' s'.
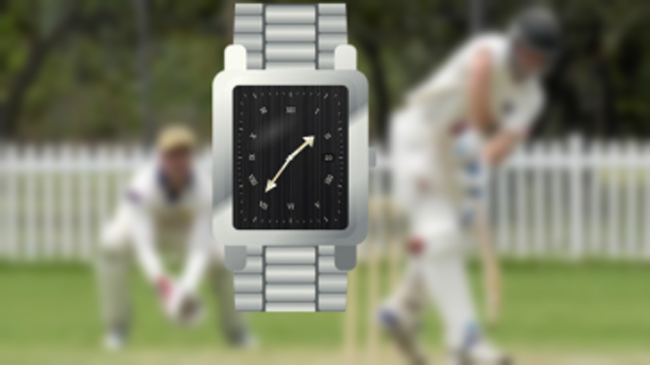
1 h 36 min
